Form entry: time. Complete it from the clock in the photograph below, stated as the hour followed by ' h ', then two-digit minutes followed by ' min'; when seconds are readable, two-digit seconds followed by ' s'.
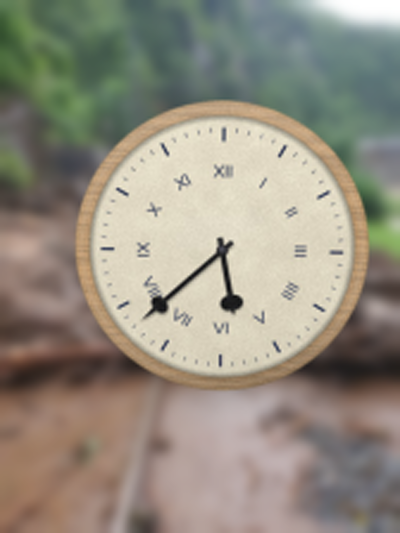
5 h 38 min
